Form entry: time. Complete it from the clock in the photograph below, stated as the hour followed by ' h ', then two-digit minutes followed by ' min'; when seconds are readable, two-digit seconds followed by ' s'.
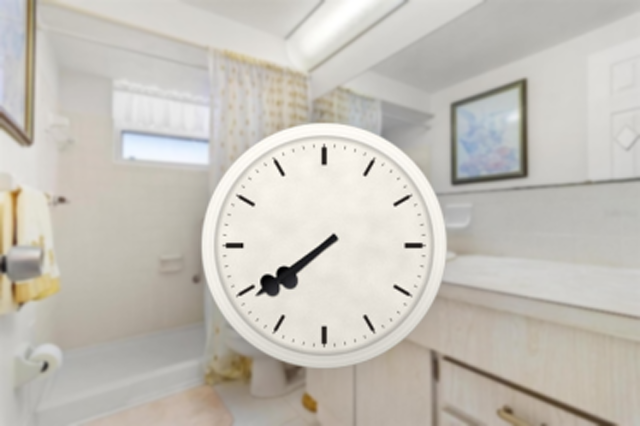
7 h 39 min
